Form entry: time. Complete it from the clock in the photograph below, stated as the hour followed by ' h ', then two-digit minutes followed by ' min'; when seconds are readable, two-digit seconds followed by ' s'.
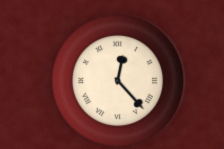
12 h 23 min
